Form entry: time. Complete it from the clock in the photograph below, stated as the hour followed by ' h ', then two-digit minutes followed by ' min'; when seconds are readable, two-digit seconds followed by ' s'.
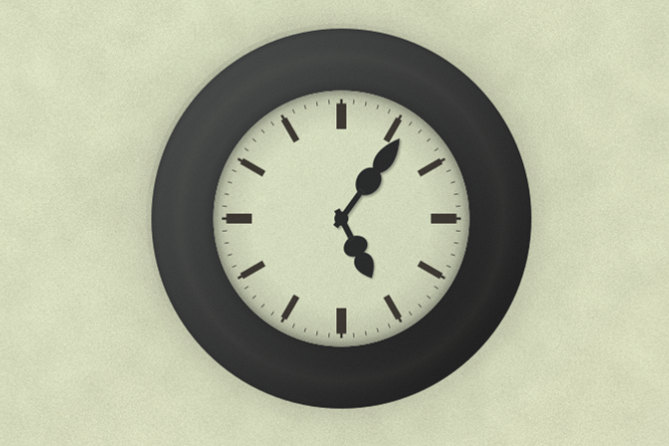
5 h 06 min
